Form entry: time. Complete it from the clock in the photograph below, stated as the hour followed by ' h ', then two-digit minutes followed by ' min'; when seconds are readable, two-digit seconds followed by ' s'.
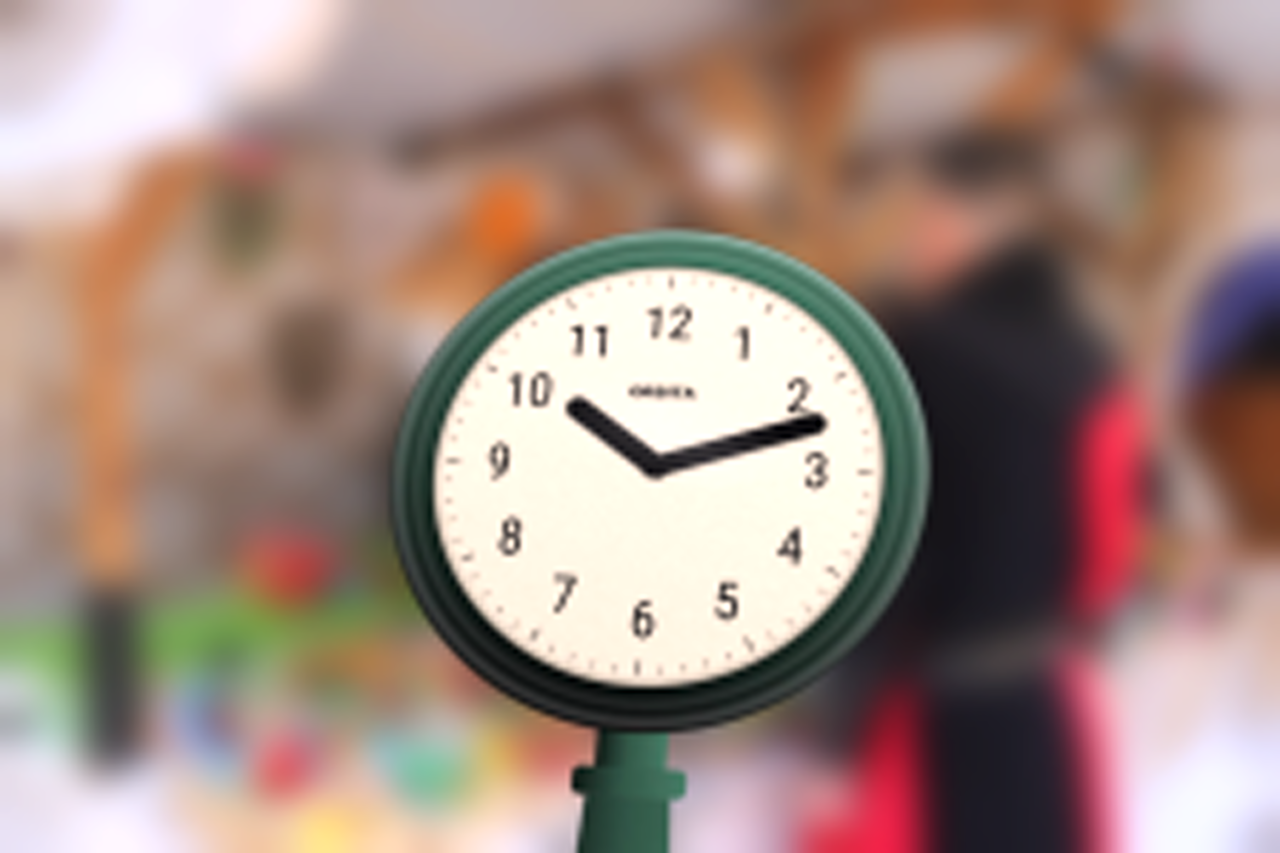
10 h 12 min
